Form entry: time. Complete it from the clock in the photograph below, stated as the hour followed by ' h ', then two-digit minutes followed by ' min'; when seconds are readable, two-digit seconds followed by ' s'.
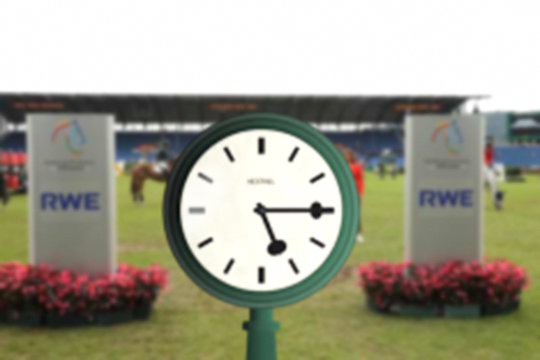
5 h 15 min
